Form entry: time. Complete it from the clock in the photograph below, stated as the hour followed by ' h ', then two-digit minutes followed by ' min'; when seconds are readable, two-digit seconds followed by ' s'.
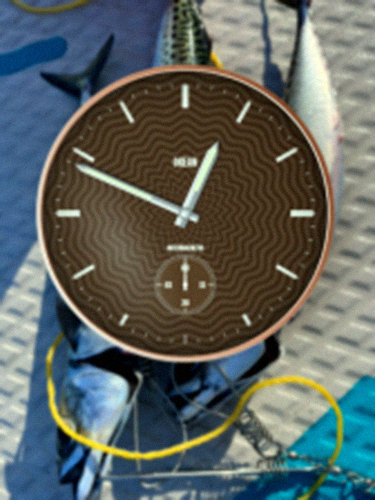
12 h 49 min
